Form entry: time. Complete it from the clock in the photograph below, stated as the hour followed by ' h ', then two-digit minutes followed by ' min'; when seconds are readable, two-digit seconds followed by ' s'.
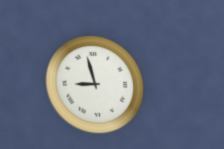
8 h 58 min
